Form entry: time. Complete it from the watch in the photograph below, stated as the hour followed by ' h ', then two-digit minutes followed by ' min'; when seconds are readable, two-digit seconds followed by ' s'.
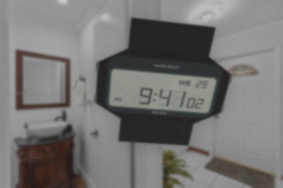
9 h 41 min 02 s
